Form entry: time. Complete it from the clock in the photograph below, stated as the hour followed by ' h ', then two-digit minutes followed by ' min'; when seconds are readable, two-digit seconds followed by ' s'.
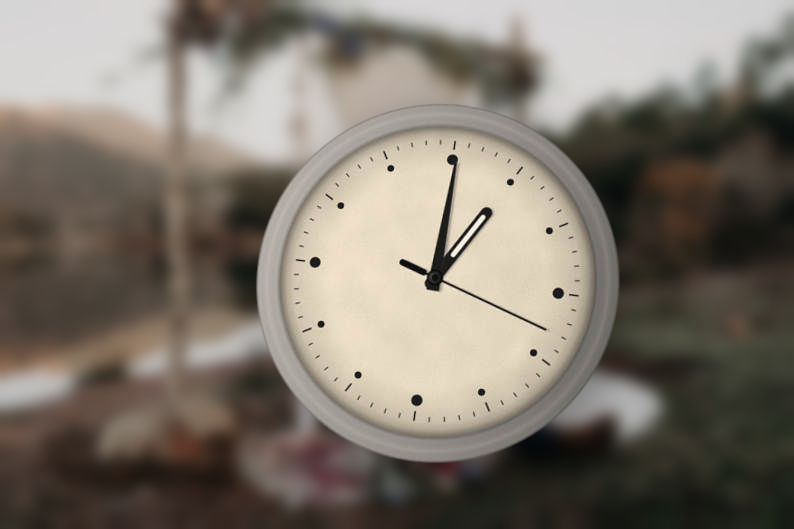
1 h 00 min 18 s
